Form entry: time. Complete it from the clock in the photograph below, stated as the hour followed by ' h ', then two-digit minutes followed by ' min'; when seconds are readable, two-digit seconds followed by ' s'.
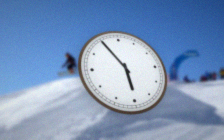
5 h 55 min
